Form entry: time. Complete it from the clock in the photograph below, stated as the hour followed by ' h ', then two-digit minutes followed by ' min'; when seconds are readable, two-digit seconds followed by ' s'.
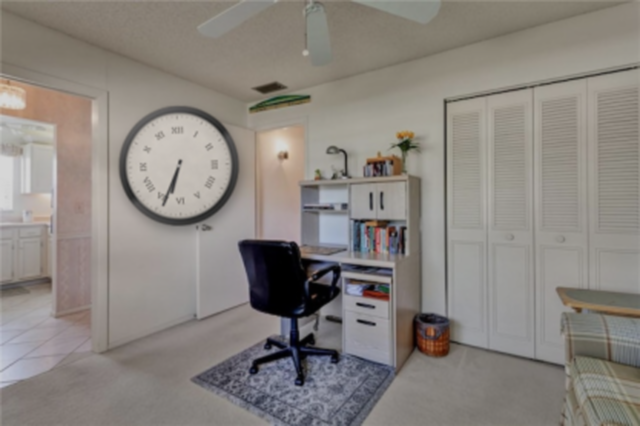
6 h 34 min
